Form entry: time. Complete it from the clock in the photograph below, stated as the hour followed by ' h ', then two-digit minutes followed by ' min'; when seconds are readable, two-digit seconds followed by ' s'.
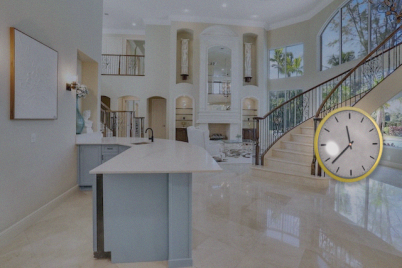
11 h 38 min
